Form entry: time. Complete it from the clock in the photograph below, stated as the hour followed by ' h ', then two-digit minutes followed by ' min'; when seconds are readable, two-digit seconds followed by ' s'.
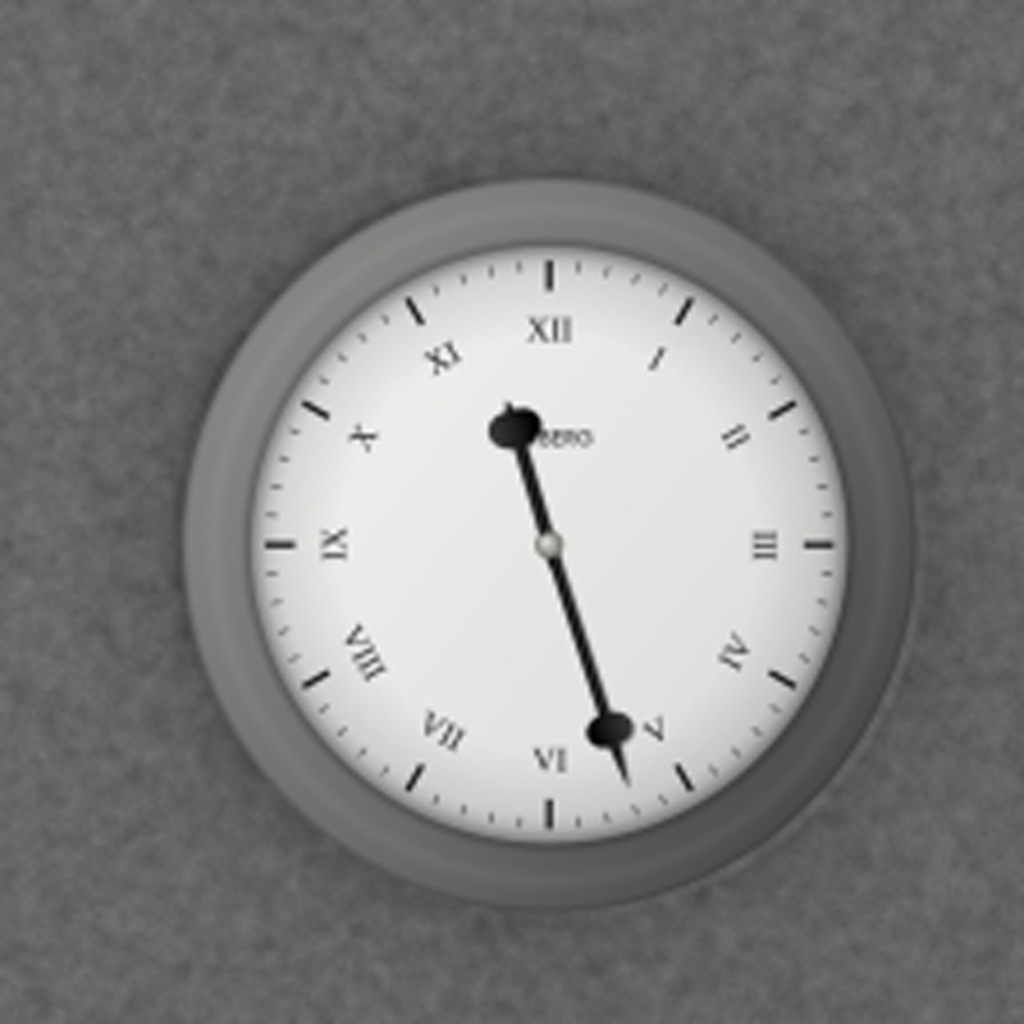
11 h 27 min
